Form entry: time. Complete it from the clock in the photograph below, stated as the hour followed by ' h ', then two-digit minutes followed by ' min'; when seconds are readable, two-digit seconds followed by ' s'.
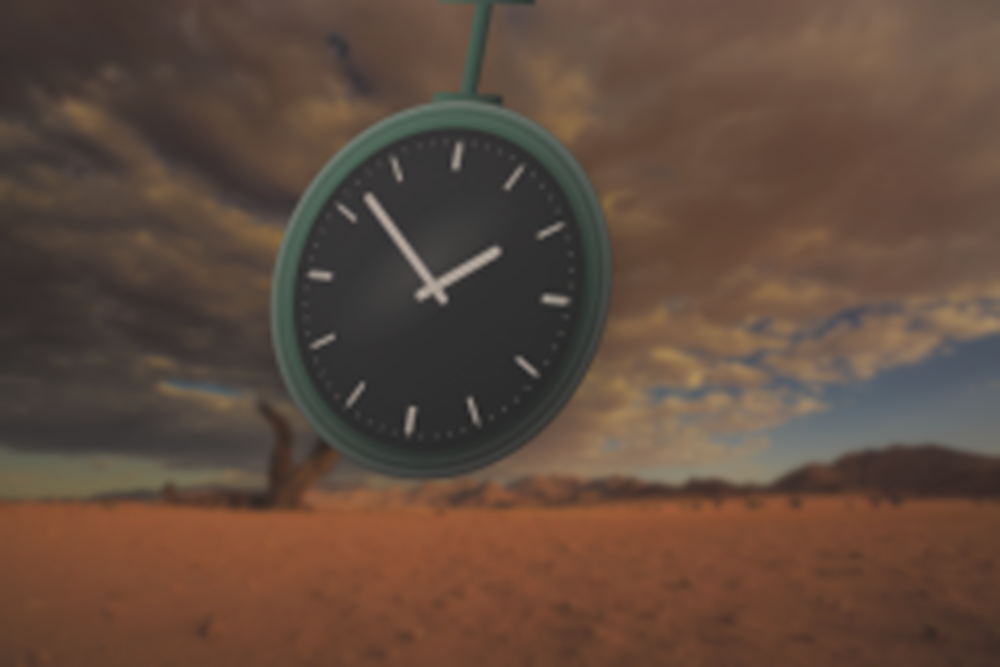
1 h 52 min
